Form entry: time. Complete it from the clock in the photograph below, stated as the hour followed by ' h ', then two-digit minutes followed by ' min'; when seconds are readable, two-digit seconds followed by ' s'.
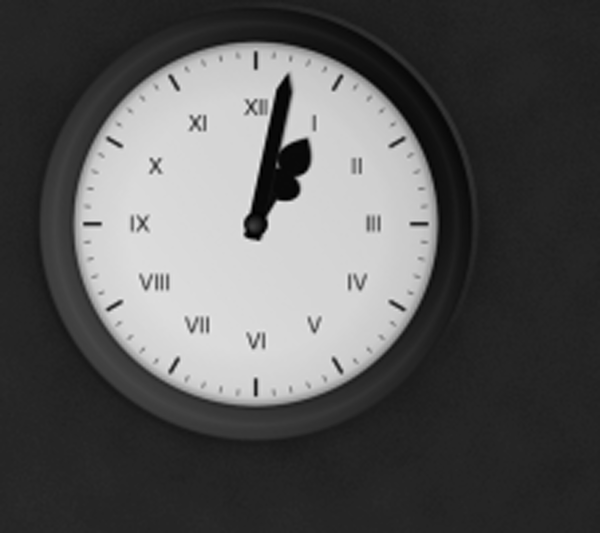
1 h 02 min
